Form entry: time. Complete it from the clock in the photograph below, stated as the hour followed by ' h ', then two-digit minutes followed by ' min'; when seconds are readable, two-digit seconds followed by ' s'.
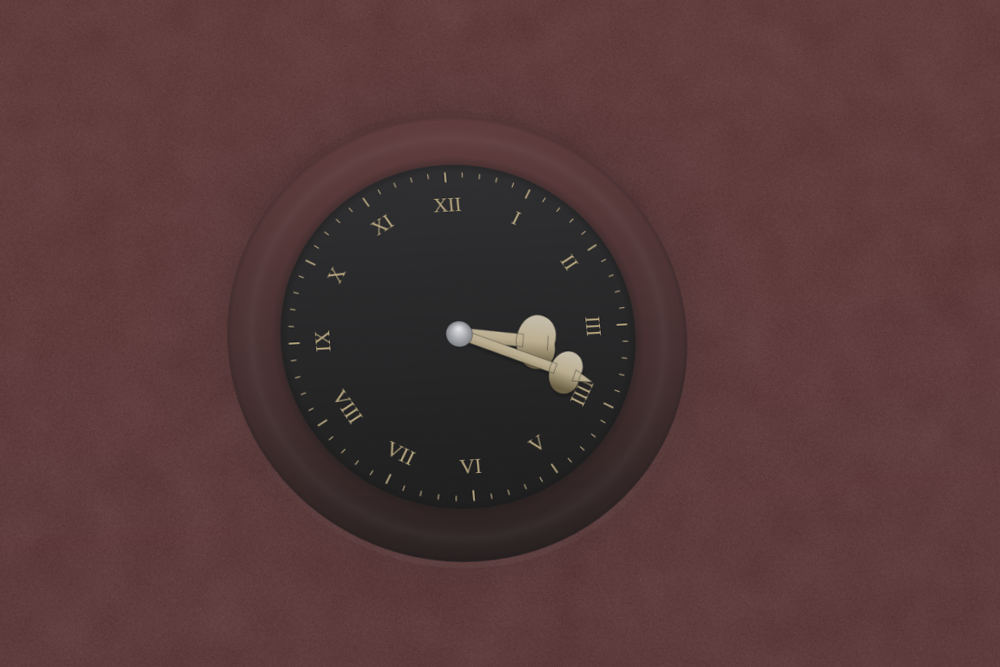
3 h 19 min
